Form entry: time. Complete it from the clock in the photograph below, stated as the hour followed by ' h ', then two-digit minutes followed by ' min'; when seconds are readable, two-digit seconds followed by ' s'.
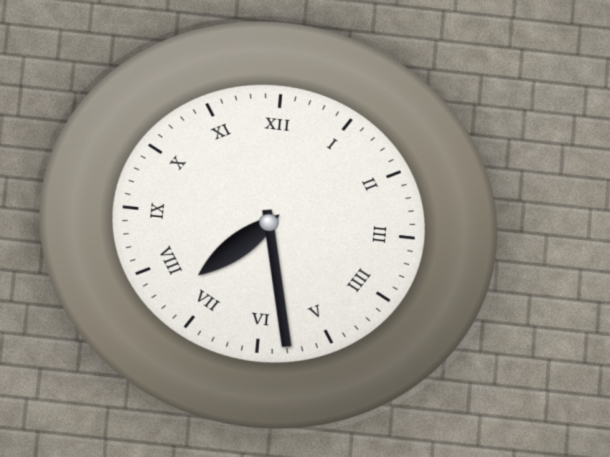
7 h 28 min
